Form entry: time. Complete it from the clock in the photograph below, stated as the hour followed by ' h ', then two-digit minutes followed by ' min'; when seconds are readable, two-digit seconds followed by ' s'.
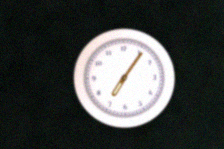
7 h 06 min
